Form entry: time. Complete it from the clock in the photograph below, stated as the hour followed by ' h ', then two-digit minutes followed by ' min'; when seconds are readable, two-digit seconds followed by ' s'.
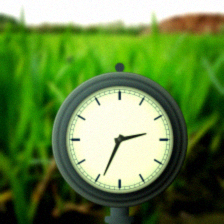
2 h 34 min
